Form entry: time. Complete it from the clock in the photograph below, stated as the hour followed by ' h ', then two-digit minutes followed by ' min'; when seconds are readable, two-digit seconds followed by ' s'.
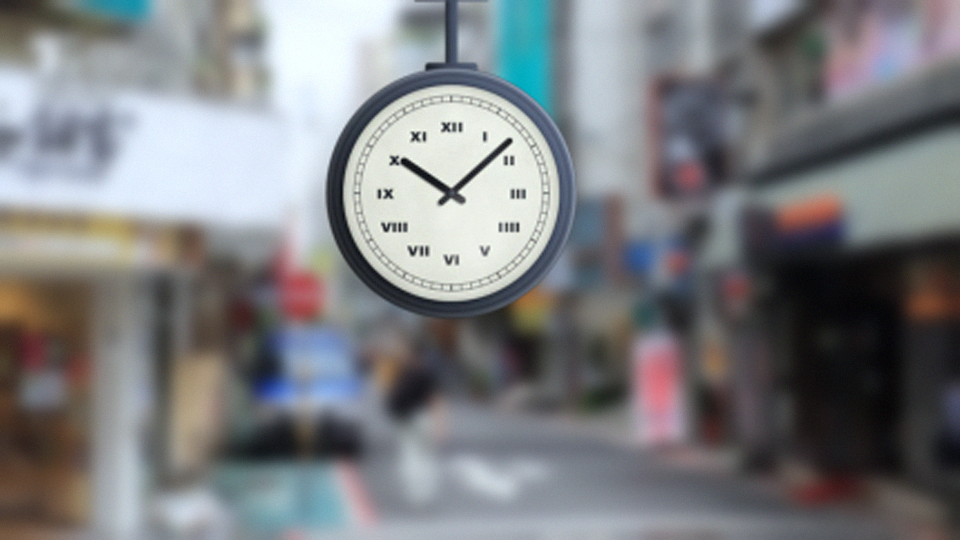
10 h 08 min
